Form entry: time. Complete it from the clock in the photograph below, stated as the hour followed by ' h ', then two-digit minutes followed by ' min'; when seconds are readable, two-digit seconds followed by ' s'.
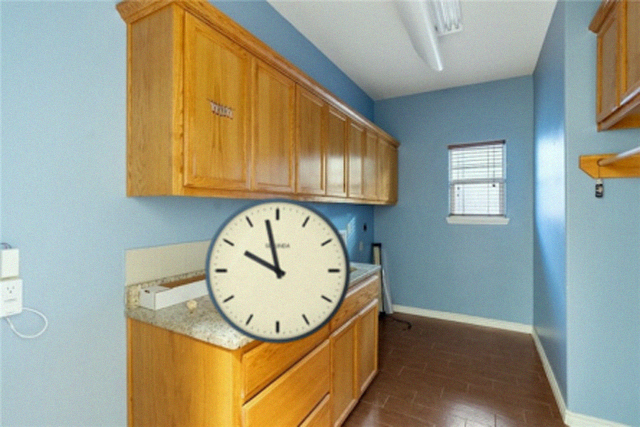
9 h 58 min
